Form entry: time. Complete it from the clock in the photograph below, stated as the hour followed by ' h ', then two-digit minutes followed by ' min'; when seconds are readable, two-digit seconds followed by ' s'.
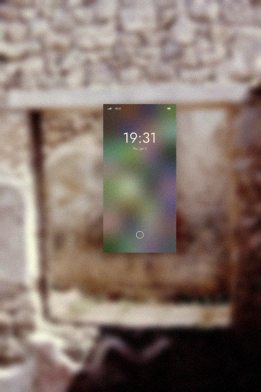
19 h 31 min
